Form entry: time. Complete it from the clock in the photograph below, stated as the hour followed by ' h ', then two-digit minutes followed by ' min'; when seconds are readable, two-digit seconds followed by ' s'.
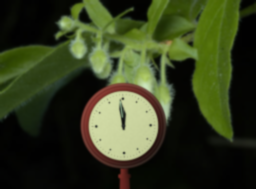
11 h 59 min
